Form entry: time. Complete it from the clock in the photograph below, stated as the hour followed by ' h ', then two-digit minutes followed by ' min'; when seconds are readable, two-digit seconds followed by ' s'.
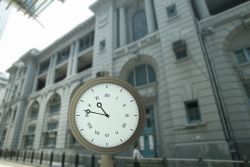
10 h 47 min
